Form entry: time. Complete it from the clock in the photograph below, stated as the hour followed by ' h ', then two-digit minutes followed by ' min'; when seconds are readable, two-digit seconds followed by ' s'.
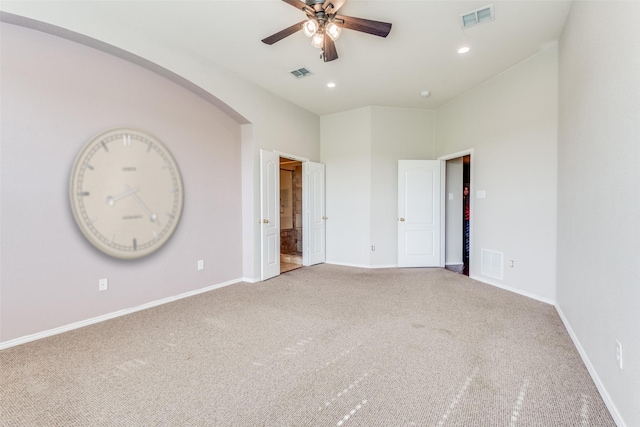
8 h 23 min
